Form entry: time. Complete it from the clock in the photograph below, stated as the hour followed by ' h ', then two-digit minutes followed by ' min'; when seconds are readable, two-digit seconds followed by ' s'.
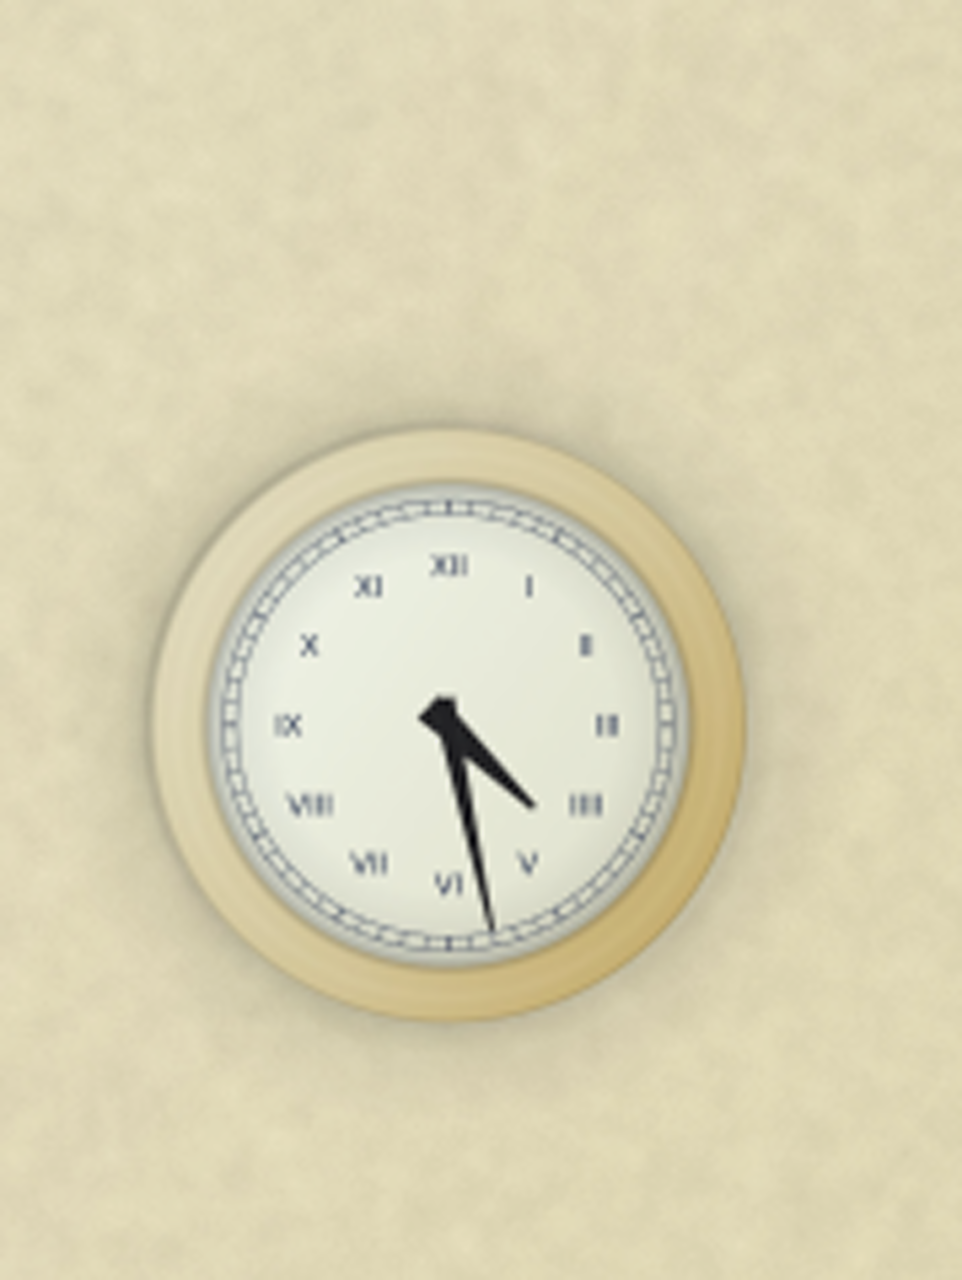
4 h 28 min
